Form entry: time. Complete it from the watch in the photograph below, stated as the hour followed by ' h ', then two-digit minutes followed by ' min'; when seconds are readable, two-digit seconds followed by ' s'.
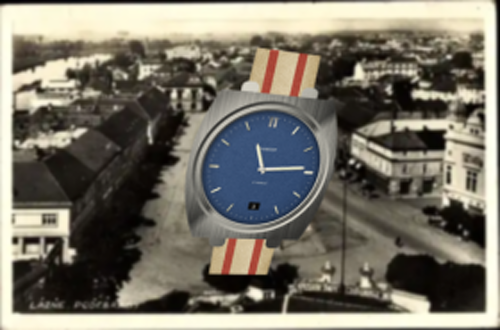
11 h 14 min
